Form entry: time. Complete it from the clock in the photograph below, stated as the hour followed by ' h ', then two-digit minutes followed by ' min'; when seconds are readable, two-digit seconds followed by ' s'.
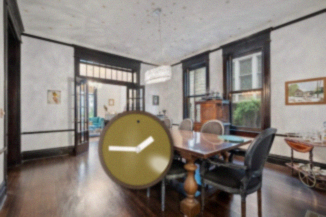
1 h 45 min
